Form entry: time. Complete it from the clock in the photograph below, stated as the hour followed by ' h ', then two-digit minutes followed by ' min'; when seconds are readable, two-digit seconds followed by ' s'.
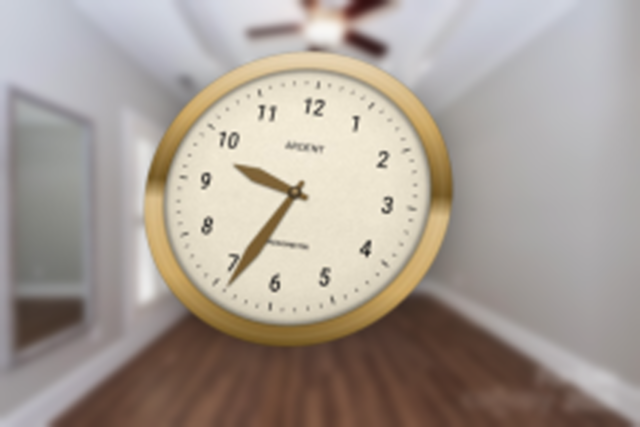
9 h 34 min
